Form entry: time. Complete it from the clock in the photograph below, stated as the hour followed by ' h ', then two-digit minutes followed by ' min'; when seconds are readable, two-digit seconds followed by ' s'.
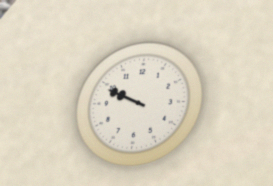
9 h 49 min
